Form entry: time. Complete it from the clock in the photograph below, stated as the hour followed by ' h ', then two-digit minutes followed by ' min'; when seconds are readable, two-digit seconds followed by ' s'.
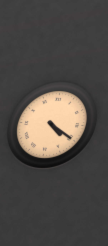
4 h 20 min
